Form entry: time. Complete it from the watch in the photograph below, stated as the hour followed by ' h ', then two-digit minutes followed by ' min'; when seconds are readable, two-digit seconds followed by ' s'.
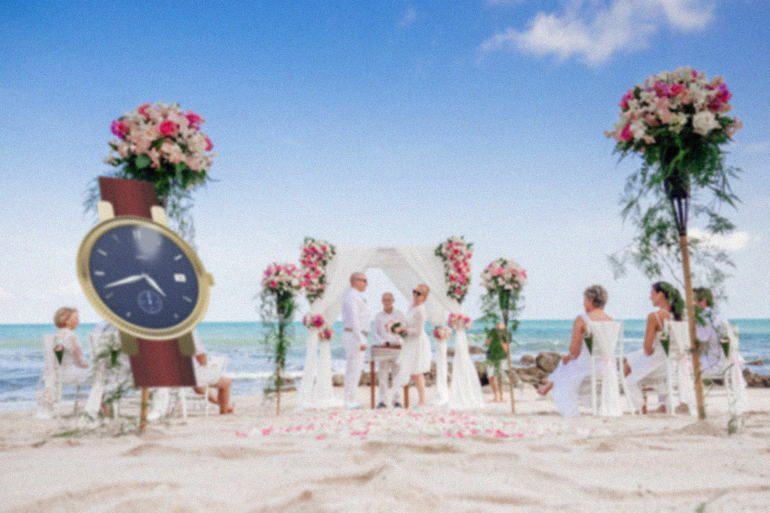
4 h 42 min
